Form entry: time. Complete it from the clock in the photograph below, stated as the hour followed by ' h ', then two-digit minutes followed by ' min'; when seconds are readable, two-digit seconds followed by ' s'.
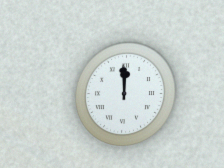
11 h 59 min
